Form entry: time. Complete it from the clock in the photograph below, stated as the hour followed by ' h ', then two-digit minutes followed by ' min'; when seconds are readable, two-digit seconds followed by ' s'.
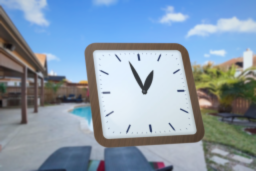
12 h 57 min
